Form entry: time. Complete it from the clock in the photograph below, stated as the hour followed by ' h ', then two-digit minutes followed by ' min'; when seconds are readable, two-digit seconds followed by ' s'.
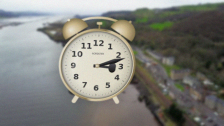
3 h 12 min
